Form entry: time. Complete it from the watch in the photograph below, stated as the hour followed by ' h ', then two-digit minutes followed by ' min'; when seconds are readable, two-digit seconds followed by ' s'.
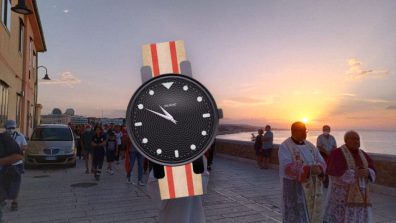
10 h 50 min
